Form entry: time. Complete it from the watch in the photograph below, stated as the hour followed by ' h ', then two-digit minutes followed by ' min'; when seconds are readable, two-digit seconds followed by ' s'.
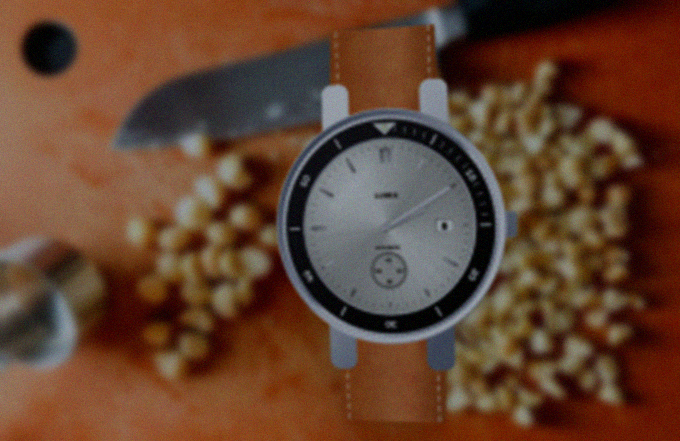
2 h 10 min
